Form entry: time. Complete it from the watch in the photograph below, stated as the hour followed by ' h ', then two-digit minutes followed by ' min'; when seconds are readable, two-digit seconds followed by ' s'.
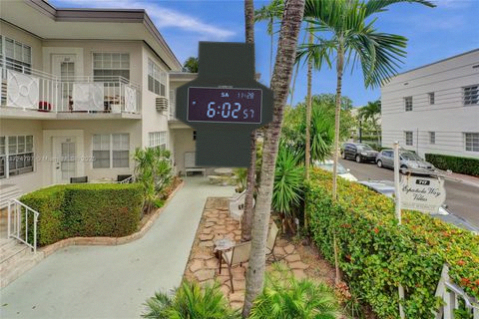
6 h 02 min 57 s
